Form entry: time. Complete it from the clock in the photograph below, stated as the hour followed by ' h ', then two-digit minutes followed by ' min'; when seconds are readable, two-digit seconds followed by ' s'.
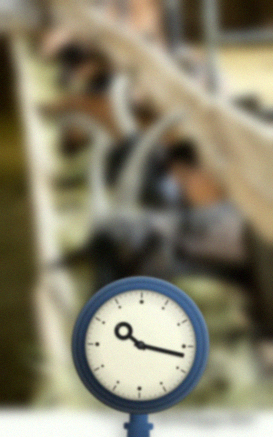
10 h 17 min
